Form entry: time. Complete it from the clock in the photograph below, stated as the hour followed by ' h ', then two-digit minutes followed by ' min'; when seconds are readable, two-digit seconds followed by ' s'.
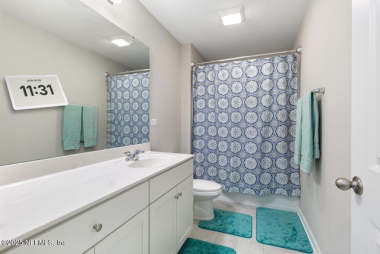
11 h 31 min
